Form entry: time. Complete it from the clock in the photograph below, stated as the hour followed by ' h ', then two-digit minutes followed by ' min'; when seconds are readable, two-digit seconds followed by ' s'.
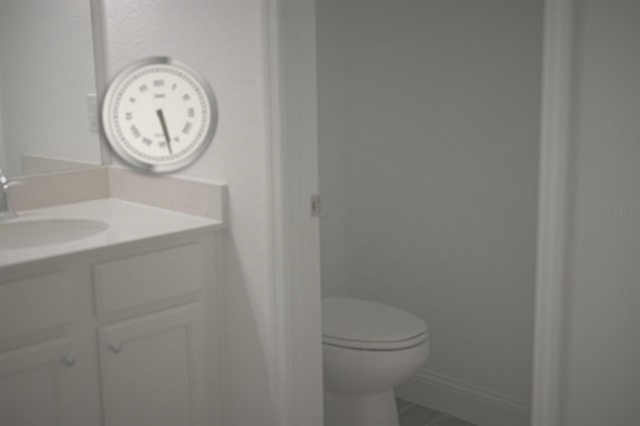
5 h 28 min
